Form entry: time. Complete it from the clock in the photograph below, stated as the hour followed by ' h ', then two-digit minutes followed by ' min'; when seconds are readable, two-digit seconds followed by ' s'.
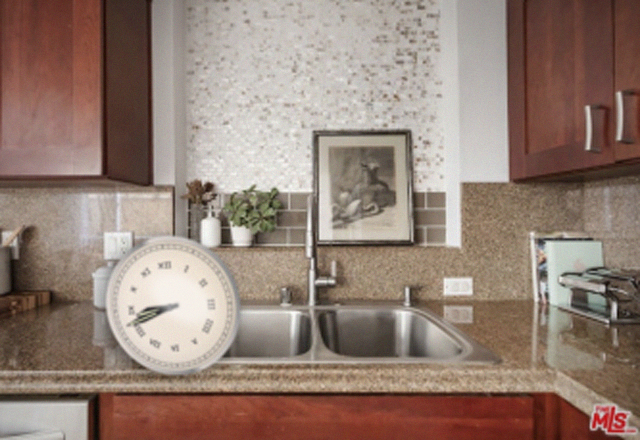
8 h 42 min
